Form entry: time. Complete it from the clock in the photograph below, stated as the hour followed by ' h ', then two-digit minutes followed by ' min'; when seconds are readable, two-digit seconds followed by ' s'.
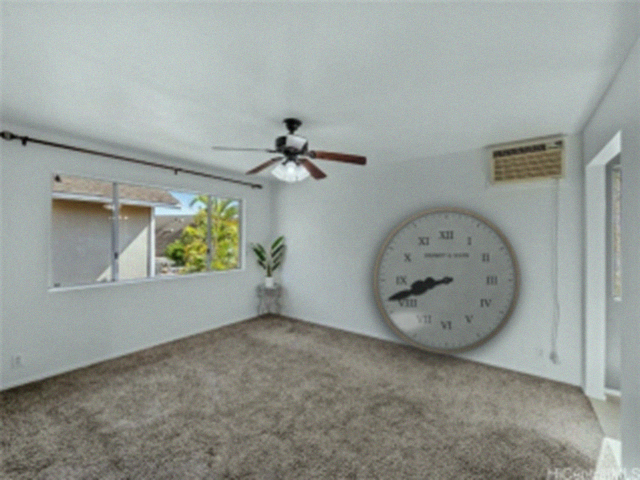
8 h 42 min
